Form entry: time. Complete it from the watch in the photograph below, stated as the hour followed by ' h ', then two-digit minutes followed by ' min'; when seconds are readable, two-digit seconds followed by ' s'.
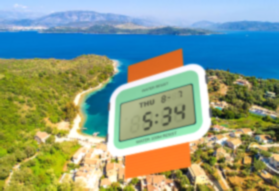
5 h 34 min
